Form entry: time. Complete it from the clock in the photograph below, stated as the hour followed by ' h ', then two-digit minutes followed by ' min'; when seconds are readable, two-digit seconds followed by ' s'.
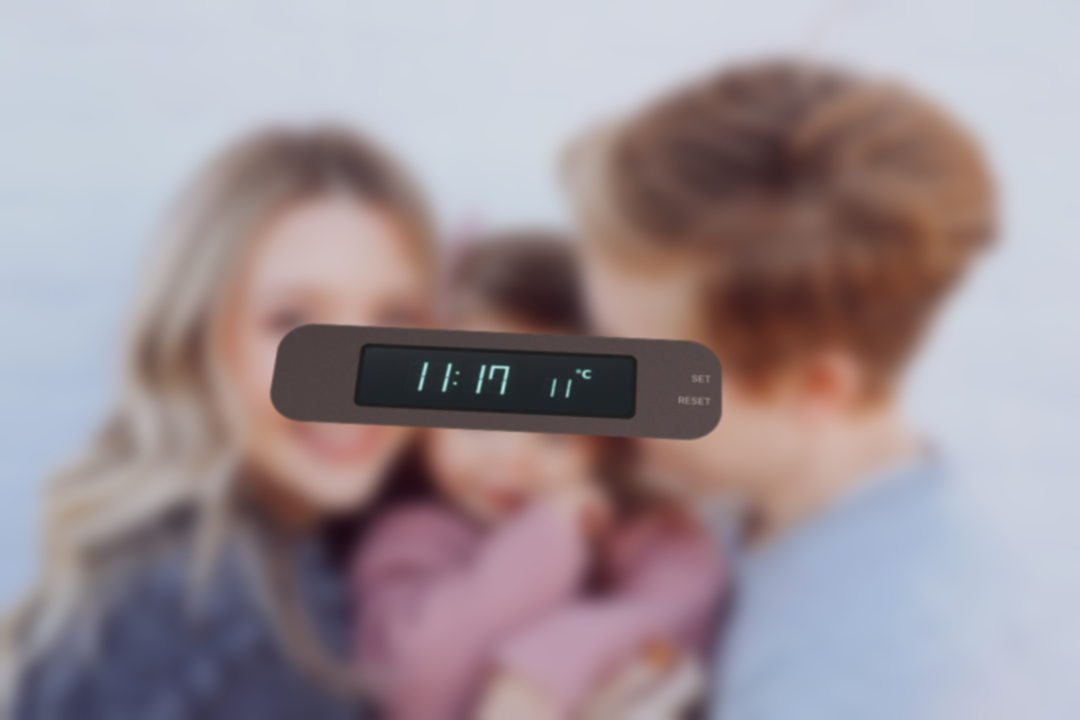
11 h 17 min
